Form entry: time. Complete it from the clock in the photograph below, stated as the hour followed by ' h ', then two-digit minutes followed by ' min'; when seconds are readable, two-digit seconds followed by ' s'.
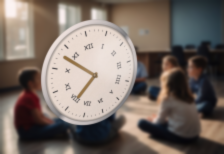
7 h 53 min
